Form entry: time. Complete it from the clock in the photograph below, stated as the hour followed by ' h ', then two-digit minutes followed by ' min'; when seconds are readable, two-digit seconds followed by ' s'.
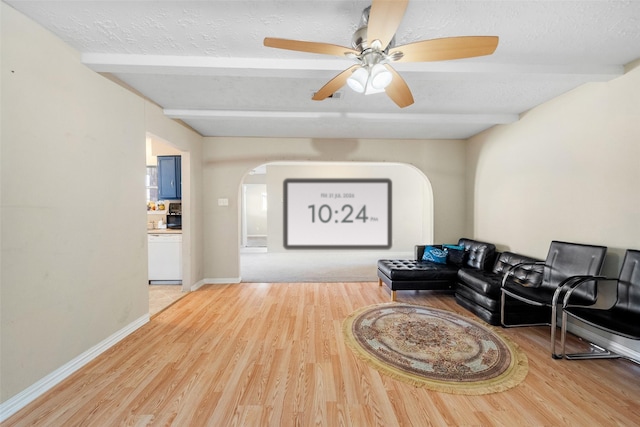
10 h 24 min
